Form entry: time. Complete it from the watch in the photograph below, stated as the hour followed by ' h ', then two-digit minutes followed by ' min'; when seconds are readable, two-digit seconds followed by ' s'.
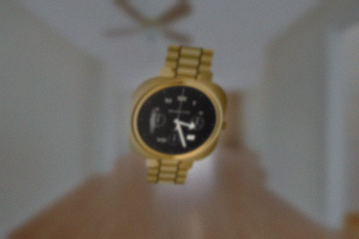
3 h 26 min
